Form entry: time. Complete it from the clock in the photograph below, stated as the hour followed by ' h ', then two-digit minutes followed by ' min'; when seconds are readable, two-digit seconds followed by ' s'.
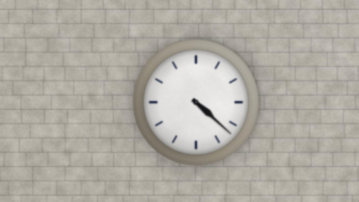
4 h 22 min
